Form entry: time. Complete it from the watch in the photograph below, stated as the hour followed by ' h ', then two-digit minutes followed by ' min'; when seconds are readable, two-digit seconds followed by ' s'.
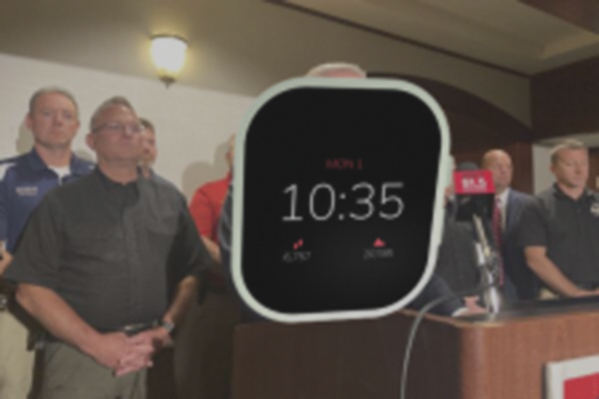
10 h 35 min
